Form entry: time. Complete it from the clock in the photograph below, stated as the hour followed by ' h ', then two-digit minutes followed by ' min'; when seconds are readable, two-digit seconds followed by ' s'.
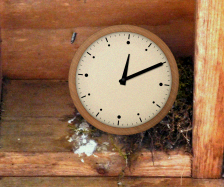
12 h 10 min
